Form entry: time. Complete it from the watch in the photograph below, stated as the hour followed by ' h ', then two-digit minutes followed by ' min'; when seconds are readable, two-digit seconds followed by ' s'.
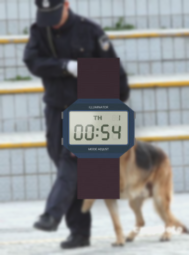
0 h 54 min
